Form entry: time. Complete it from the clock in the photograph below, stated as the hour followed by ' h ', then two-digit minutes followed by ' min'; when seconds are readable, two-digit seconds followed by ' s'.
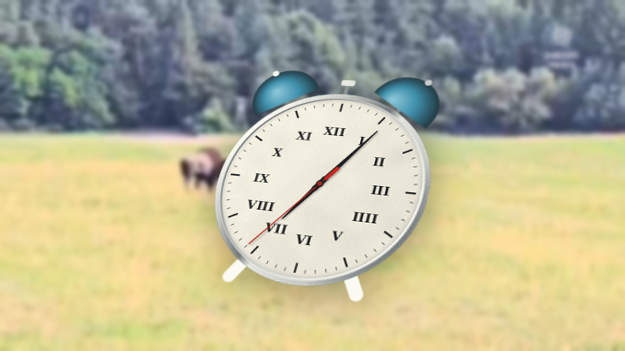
7 h 05 min 36 s
